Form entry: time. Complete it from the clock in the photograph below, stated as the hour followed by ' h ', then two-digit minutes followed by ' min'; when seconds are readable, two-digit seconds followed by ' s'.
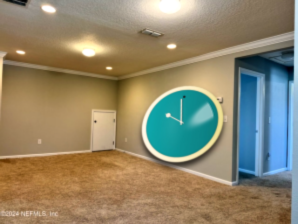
9 h 59 min
